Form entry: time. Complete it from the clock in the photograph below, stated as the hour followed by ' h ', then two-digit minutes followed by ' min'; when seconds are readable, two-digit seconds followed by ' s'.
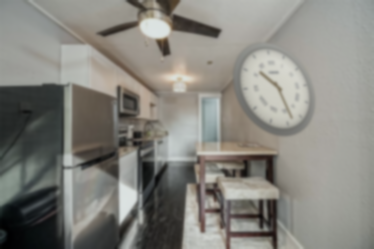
10 h 28 min
